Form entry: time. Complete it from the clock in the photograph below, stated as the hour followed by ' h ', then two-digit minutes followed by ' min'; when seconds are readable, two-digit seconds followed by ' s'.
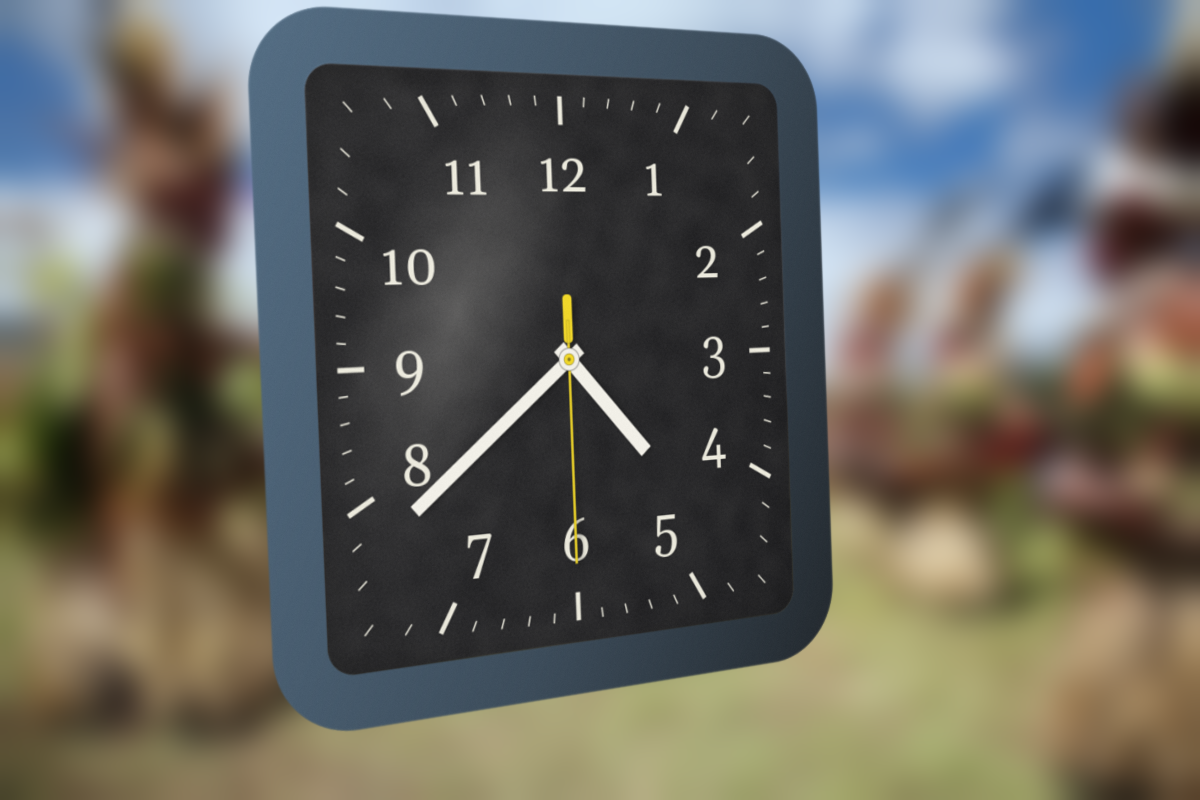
4 h 38 min 30 s
